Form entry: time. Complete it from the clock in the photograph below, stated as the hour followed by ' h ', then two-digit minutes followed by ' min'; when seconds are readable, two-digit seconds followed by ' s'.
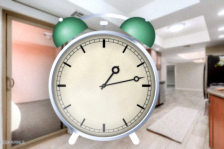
1 h 13 min
